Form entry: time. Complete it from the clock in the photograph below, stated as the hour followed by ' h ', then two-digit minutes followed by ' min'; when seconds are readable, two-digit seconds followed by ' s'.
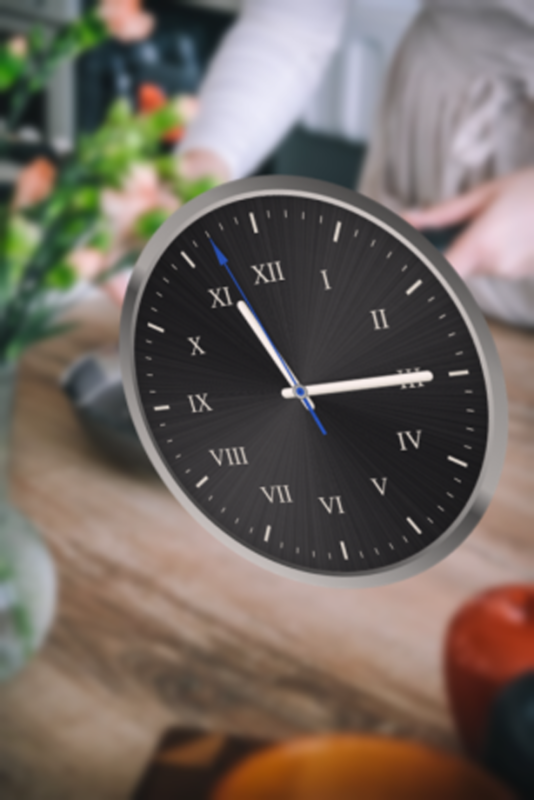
11 h 14 min 57 s
